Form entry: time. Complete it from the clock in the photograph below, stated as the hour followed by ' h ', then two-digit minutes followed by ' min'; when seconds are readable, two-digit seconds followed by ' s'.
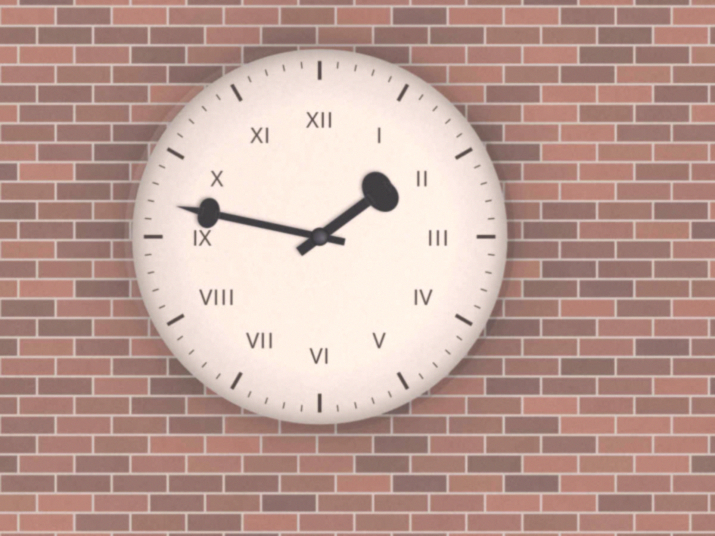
1 h 47 min
